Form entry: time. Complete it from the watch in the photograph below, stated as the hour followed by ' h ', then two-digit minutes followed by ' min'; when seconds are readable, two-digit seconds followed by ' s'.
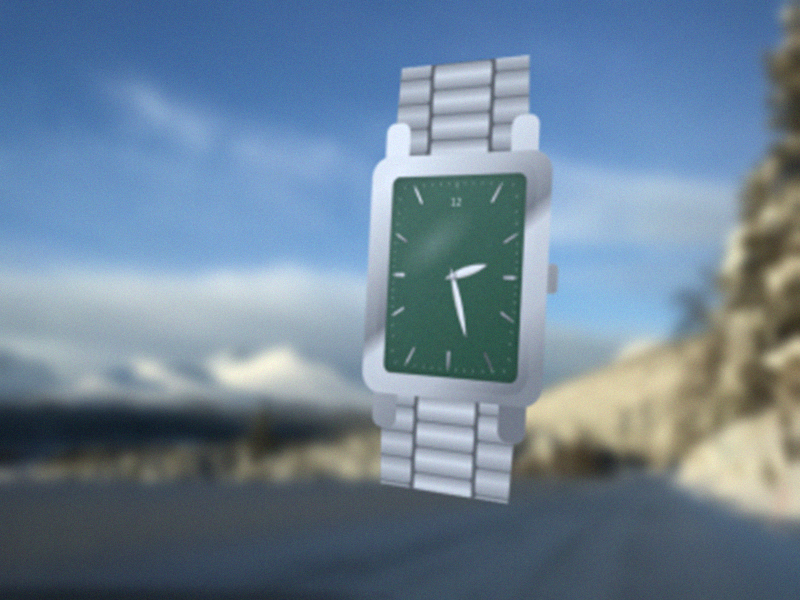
2 h 27 min
